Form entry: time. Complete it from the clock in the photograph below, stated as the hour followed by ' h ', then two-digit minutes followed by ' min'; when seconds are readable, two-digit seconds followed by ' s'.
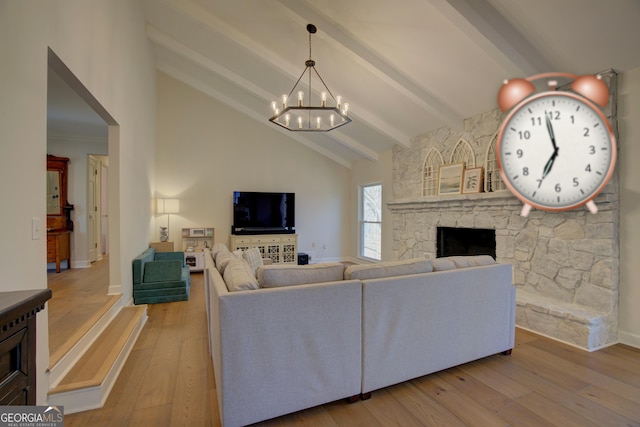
6 h 58 min
